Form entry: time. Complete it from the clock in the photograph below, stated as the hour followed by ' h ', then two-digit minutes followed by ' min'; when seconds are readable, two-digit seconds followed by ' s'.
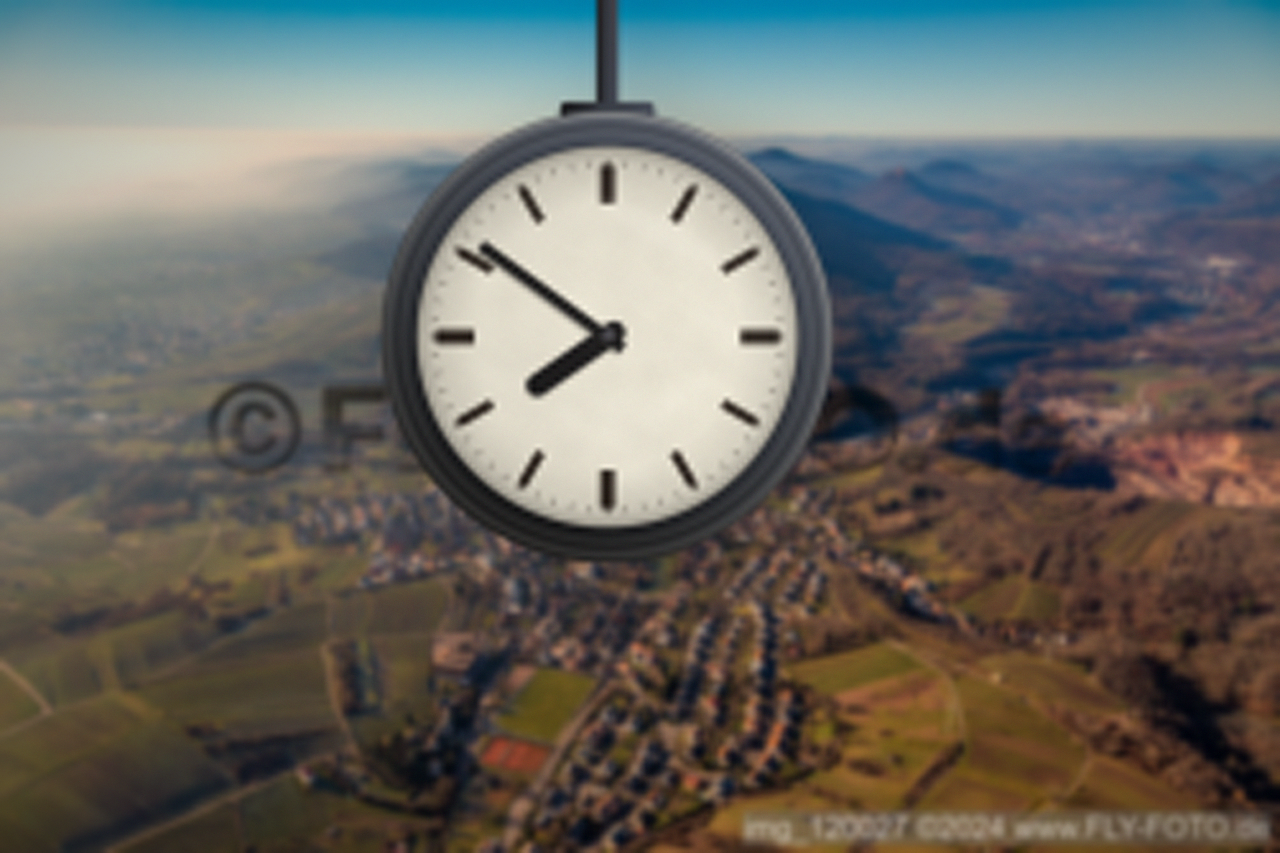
7 h 51 min
